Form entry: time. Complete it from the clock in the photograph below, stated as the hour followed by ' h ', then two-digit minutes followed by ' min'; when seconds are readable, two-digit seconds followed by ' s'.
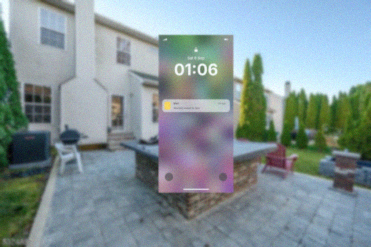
1 h 06 min
